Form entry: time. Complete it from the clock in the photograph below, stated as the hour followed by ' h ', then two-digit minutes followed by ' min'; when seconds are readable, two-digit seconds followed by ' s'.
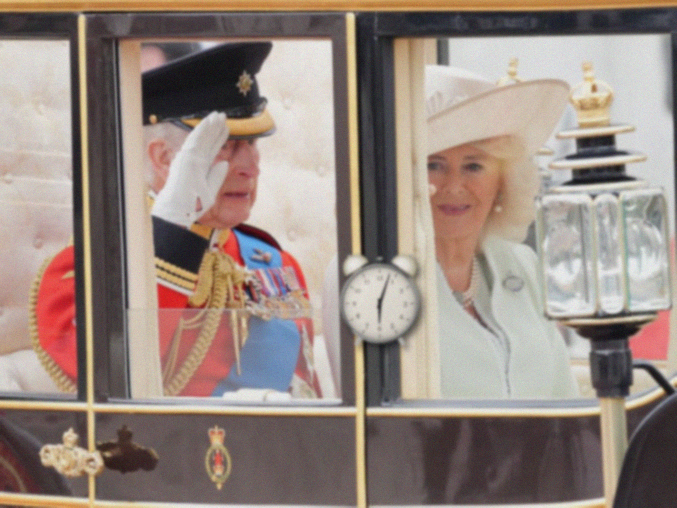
6 h 03 min
